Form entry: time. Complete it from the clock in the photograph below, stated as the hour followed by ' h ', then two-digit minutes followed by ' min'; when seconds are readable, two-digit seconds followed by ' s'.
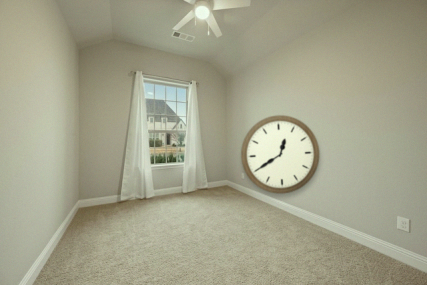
12 h 40 min
